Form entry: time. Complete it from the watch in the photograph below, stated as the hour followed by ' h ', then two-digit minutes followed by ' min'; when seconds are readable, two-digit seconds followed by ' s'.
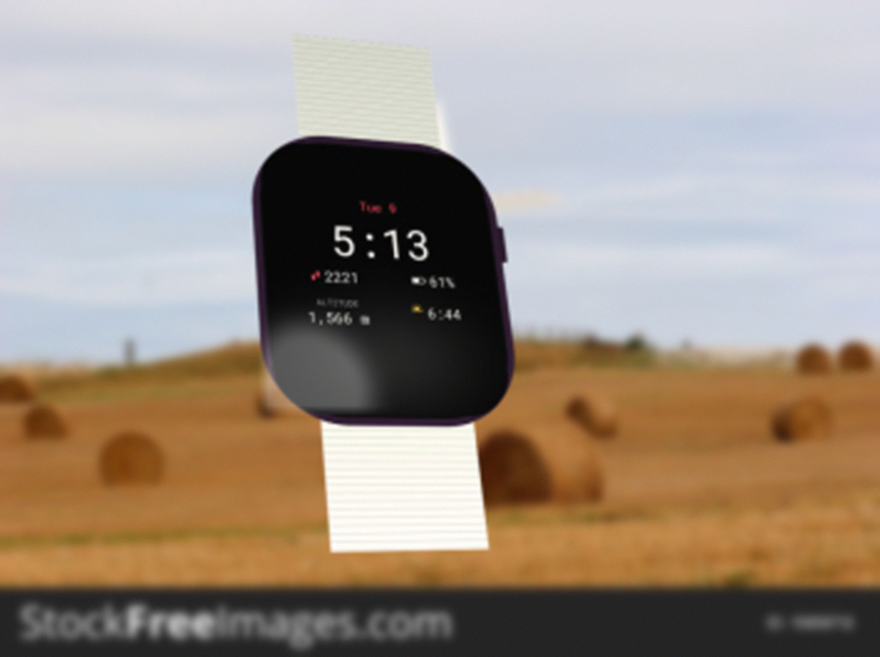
5 h 13 min
